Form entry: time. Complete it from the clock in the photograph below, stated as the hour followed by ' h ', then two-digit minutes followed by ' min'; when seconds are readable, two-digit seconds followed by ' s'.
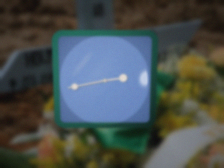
2 h 43 min
